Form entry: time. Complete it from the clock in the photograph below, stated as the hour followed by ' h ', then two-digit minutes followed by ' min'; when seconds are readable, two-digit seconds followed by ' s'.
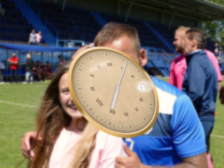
7 h 06 min
